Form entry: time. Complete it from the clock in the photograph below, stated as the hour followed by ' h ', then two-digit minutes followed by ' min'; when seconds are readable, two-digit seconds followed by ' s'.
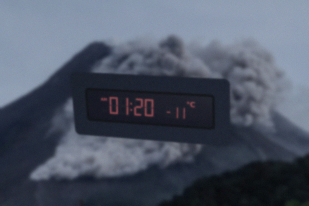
1 h 20 min
